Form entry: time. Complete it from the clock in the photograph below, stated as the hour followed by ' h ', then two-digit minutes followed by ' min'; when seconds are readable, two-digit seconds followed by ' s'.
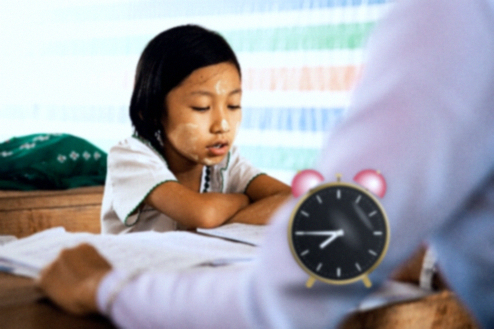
7 h 45 min
